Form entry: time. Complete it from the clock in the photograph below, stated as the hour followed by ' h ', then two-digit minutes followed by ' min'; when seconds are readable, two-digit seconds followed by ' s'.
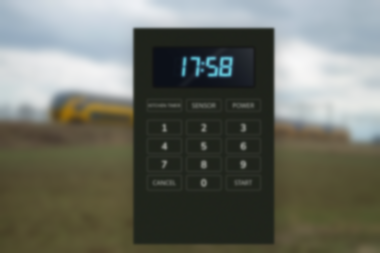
17 h 58 min
